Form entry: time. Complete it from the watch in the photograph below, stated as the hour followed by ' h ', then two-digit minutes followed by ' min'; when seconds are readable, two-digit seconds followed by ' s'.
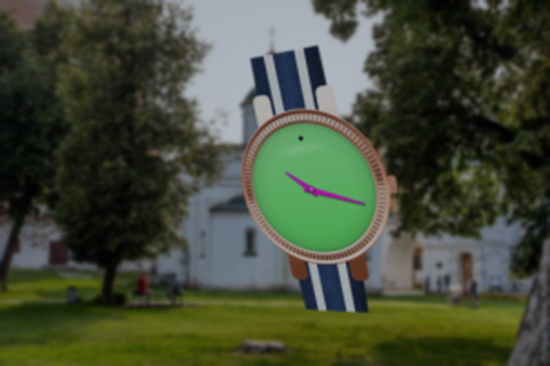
10 h 18 min
